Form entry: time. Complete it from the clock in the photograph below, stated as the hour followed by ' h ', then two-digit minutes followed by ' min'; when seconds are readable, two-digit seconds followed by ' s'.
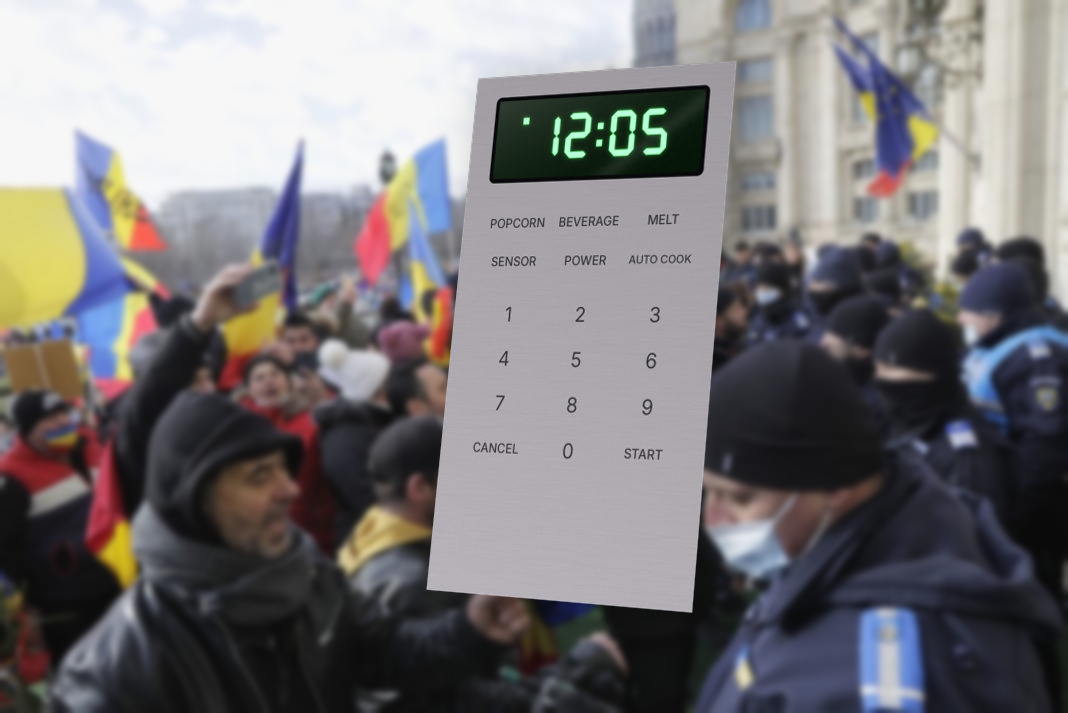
12 h 05 min
